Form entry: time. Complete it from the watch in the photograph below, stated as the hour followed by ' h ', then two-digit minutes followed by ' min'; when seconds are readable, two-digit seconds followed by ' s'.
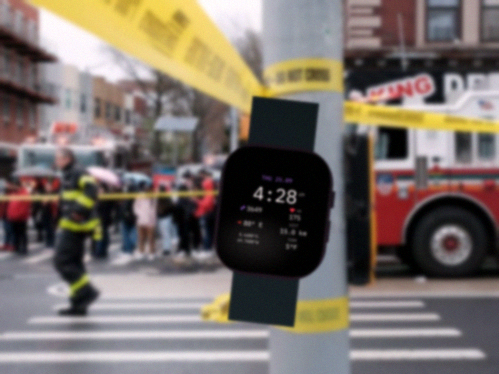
4 h 28 min
